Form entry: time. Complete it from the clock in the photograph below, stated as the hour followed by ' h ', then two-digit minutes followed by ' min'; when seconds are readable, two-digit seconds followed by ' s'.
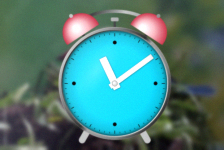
11 h 09 min
